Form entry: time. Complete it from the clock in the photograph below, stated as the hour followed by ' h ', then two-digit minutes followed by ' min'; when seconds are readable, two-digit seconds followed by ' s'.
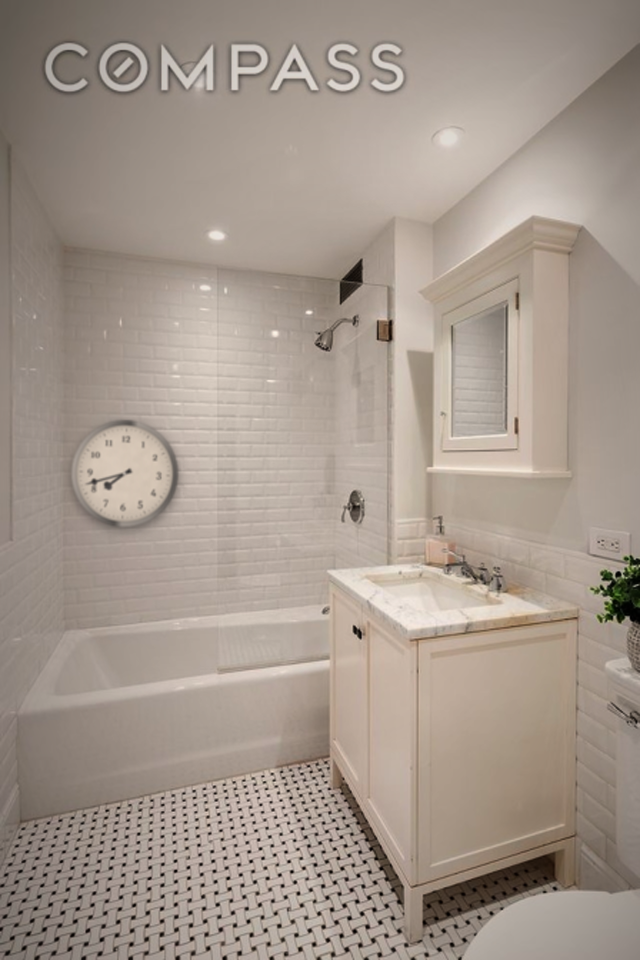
7 h 42 min
